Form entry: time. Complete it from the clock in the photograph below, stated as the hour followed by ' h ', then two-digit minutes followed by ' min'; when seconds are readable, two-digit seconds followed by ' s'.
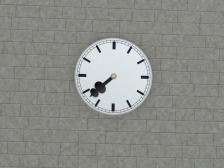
7 h 38 min
